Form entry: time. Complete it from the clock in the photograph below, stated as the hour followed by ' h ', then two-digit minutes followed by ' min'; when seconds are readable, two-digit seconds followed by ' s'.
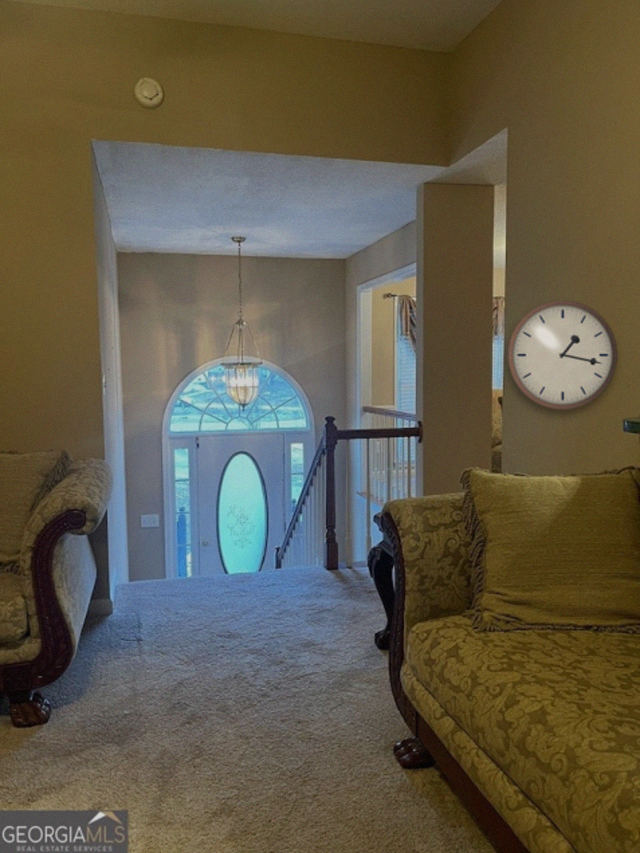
1 h 17 min
